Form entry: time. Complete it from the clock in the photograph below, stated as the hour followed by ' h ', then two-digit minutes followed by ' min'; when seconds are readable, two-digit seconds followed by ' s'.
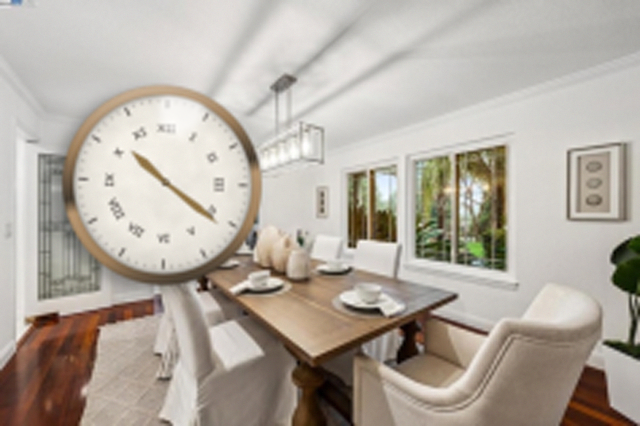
10 h 21 min
